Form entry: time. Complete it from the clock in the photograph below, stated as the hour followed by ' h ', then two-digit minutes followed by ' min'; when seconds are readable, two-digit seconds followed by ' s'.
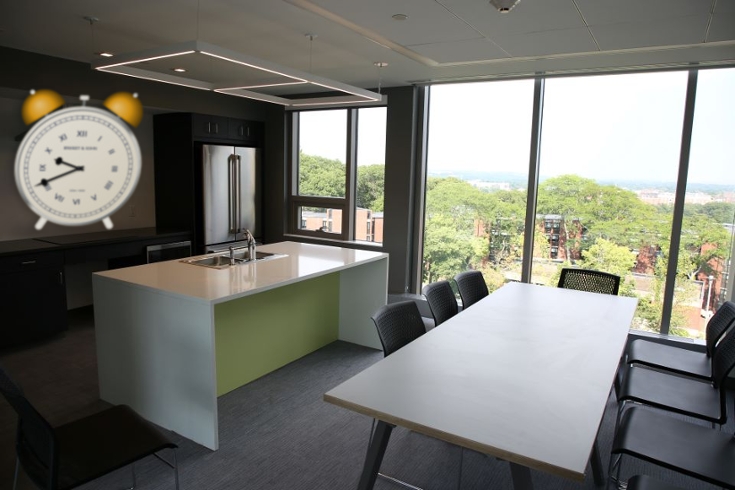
9 h 41 min
